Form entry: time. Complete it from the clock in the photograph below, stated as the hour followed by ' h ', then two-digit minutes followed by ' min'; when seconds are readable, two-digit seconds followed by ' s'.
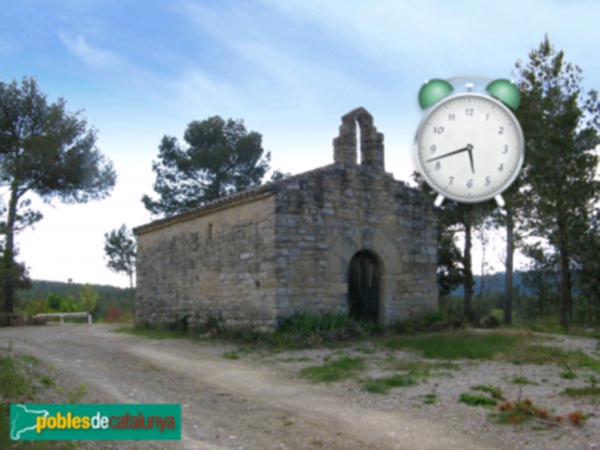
5 h 42 min
